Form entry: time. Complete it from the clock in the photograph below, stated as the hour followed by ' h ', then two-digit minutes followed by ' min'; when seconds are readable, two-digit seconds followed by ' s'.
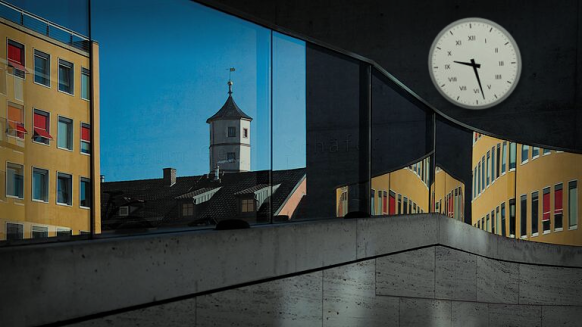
9 h 28 min
